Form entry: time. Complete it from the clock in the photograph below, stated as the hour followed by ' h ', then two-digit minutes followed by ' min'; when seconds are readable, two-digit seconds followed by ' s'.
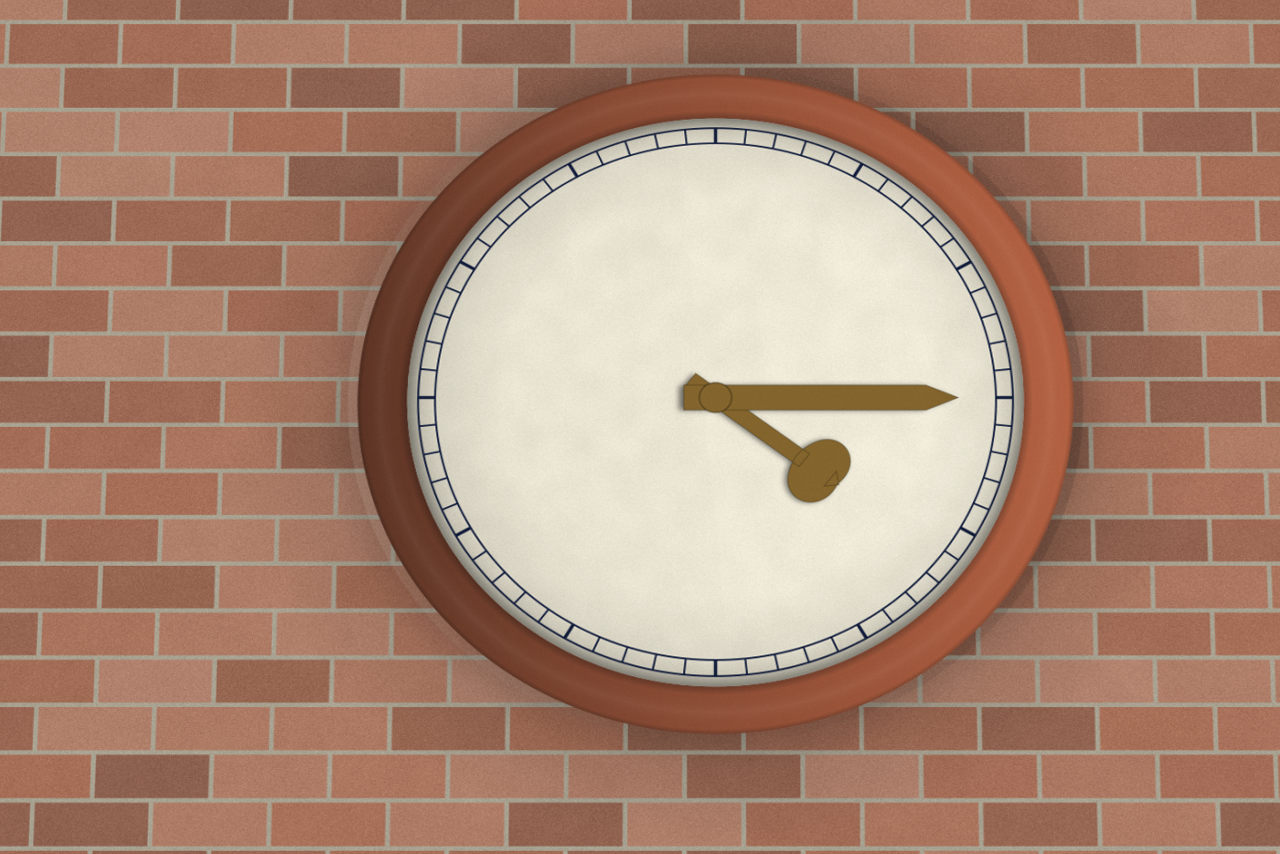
4 h 15 min
